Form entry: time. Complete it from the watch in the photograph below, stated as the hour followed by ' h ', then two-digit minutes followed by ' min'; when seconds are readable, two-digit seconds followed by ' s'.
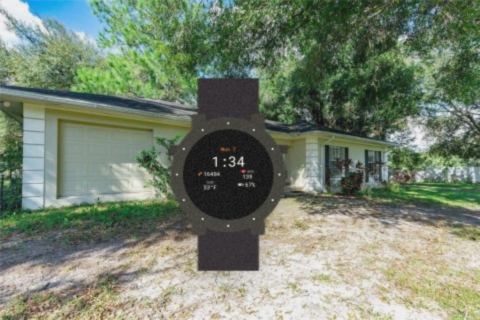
1 h 34 min
